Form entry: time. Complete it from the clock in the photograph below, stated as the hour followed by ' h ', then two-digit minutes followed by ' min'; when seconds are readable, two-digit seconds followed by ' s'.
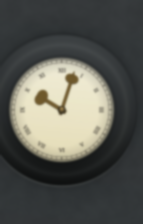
10 h 03 min
